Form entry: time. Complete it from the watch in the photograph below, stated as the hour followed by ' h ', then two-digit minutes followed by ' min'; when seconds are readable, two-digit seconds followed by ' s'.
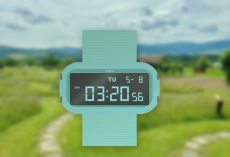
3 h 20 min 56 s
